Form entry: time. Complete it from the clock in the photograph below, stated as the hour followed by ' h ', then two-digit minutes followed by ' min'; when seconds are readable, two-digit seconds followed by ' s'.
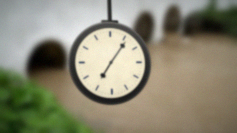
7 h 06 min
